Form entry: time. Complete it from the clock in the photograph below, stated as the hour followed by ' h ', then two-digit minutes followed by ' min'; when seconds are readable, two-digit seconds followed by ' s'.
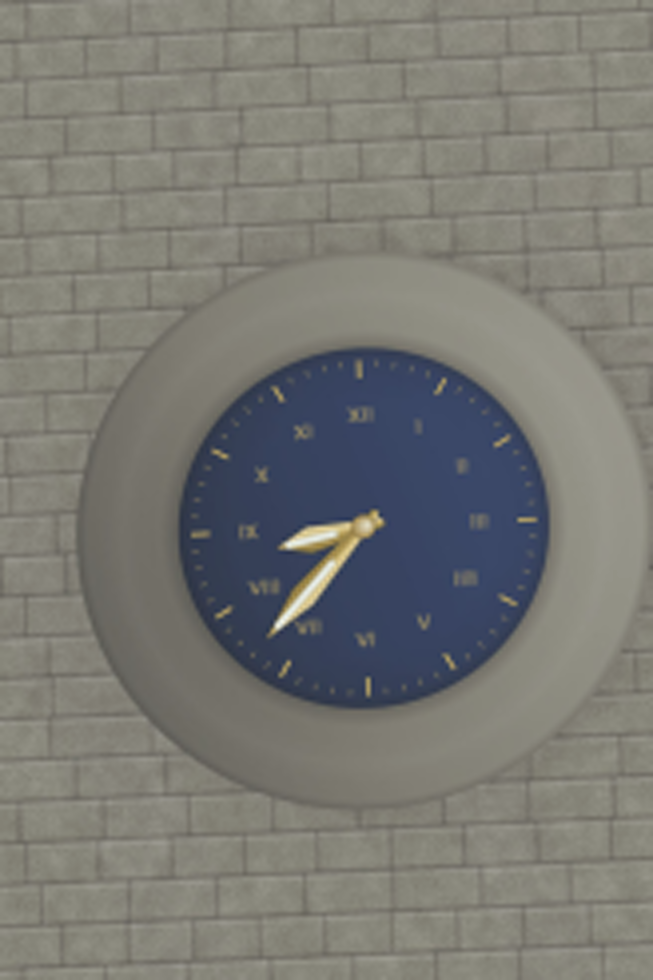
8 h 37 min
